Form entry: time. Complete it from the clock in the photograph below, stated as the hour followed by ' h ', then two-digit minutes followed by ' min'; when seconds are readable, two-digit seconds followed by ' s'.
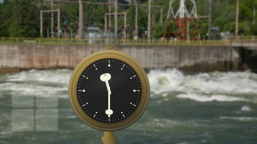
11 h 30 min
